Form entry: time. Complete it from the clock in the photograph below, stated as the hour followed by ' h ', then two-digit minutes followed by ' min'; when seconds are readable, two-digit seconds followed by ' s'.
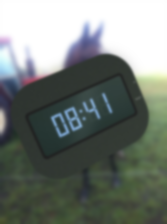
8 h 41 min
